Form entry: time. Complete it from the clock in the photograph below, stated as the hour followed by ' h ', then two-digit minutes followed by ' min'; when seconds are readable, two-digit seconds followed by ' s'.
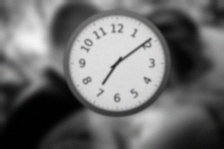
7 h 09 min
